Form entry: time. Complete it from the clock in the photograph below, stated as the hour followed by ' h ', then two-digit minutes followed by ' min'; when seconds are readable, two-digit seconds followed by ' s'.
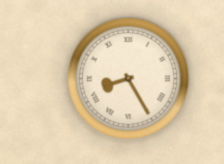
8 h 25 min
